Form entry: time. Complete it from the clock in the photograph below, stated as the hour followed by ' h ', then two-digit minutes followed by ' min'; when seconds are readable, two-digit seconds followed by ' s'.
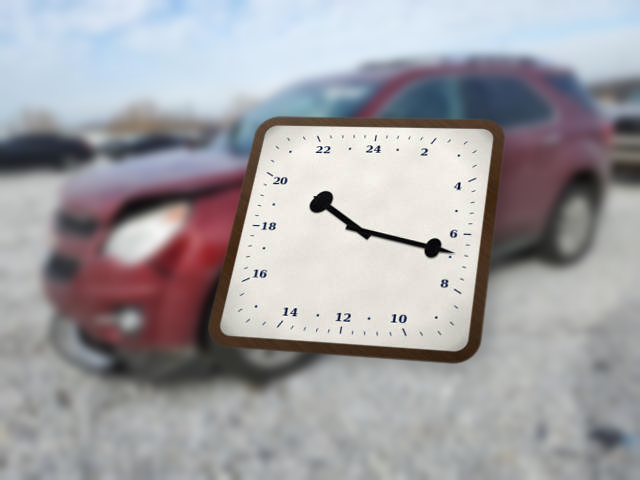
20 h 17 min
